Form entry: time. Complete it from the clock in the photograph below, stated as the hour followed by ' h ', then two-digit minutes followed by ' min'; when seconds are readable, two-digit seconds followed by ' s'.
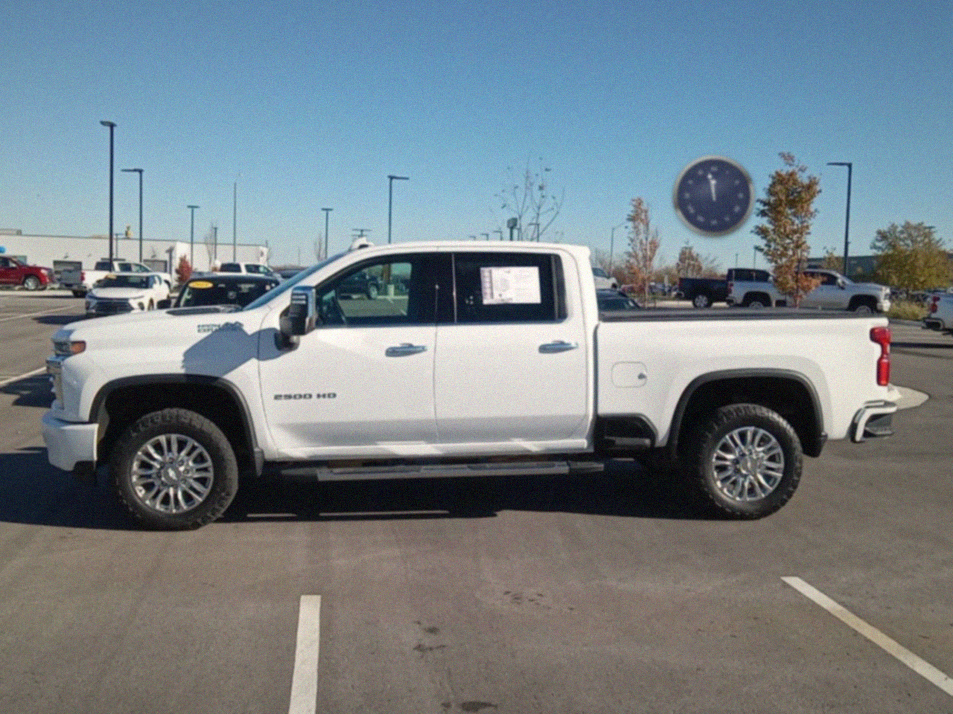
11 h 58 min
